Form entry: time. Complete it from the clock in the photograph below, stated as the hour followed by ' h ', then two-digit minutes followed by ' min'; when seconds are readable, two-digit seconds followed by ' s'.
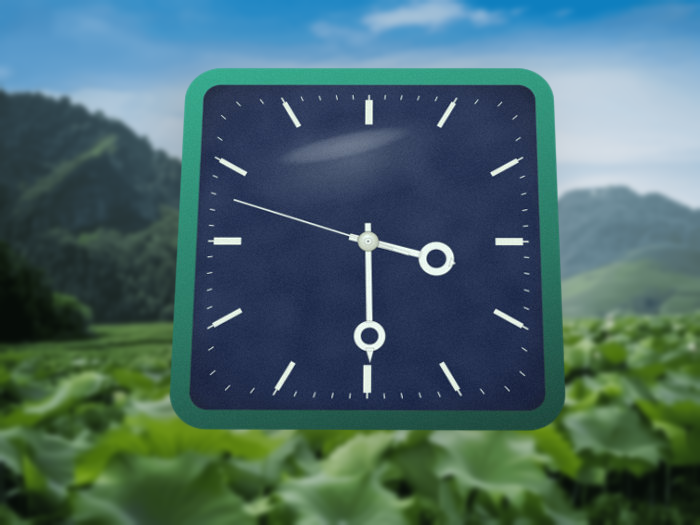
3 h 29 min 48 s
